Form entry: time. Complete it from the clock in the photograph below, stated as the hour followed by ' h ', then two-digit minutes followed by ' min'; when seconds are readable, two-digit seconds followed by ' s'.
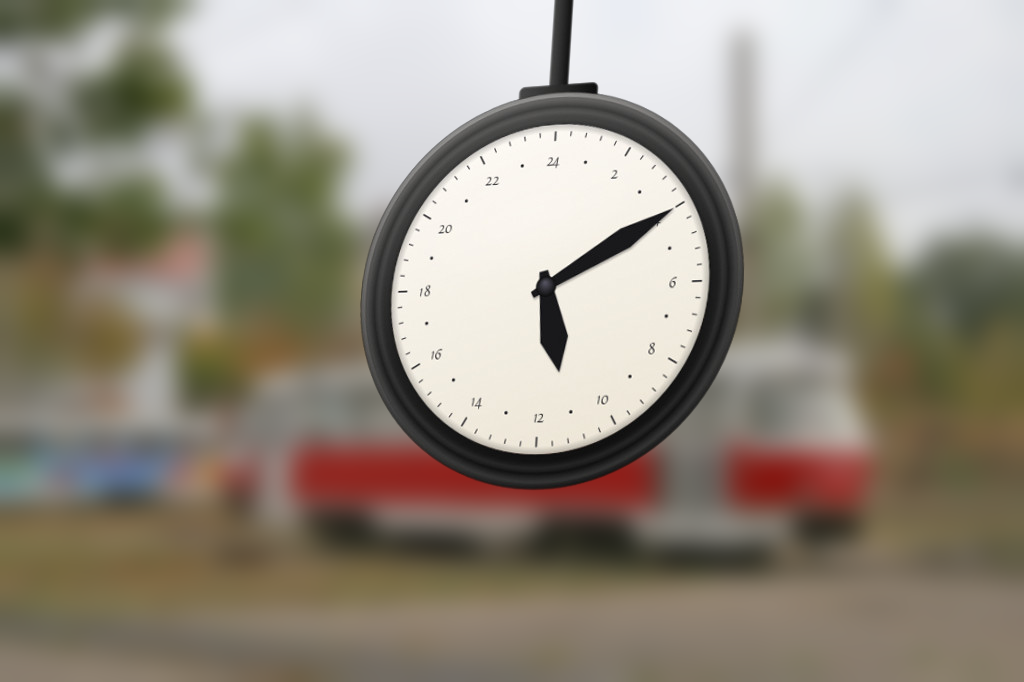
11 h 10 min
